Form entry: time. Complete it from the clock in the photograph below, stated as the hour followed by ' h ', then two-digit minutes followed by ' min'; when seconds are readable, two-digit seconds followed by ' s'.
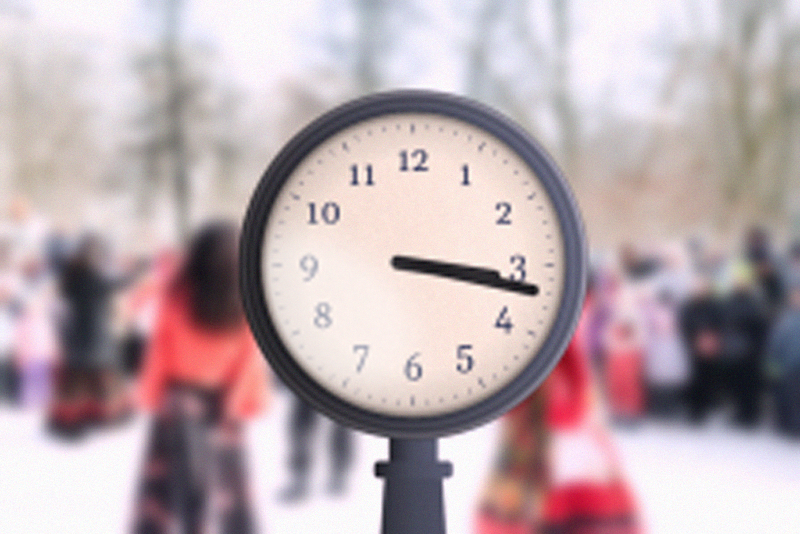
3 h 17 min
